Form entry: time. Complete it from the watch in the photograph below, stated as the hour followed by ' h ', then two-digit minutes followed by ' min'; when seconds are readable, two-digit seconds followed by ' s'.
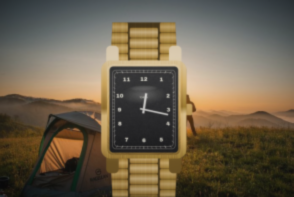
12 h 17 min
